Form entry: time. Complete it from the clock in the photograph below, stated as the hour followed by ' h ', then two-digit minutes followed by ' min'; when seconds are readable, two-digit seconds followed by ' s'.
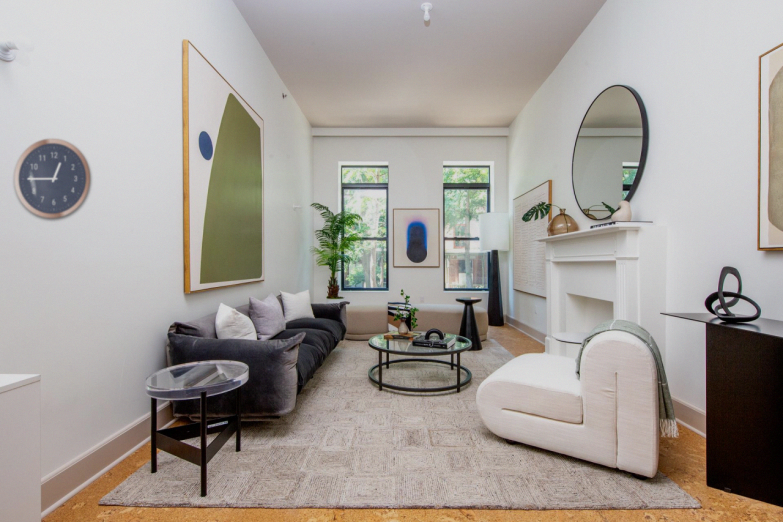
12 h 45 min
